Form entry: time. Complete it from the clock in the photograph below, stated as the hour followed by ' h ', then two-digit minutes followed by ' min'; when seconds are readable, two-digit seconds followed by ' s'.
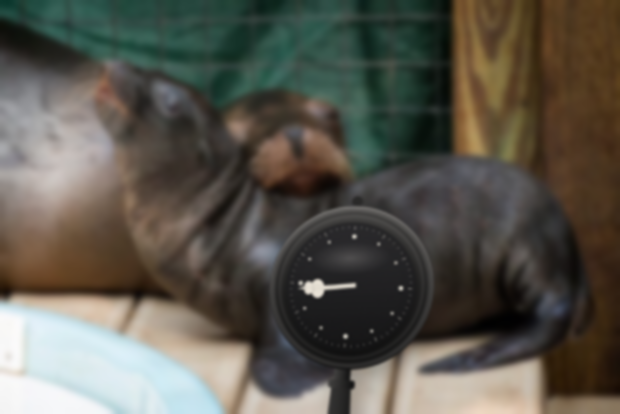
8 h 44 min
